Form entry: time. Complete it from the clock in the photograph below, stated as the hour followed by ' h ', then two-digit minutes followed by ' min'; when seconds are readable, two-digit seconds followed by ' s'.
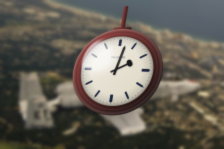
2 h 02 min
